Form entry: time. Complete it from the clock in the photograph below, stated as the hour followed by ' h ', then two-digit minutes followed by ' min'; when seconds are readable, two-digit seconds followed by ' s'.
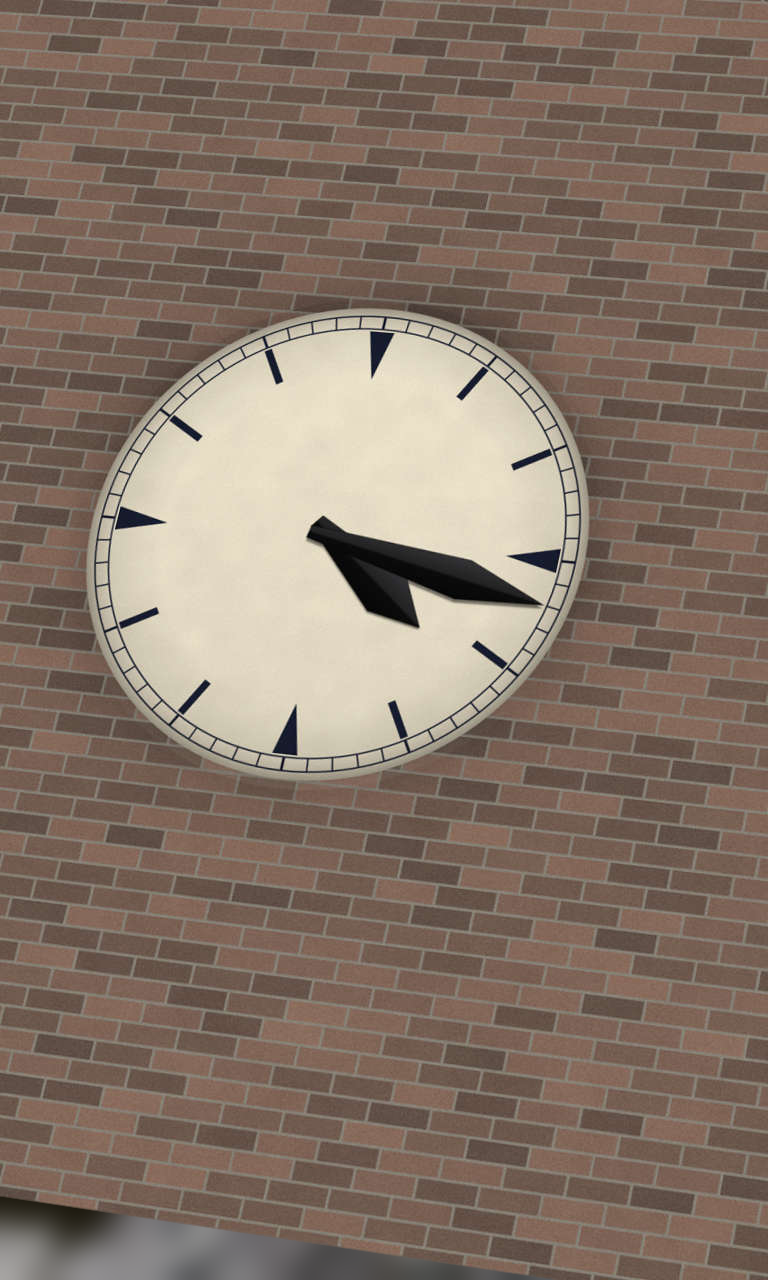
4 h 17 min
